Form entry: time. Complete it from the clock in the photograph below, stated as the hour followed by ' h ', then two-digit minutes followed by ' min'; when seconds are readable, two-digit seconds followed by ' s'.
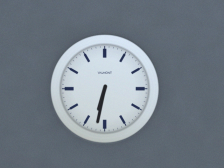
6 h 32 min
